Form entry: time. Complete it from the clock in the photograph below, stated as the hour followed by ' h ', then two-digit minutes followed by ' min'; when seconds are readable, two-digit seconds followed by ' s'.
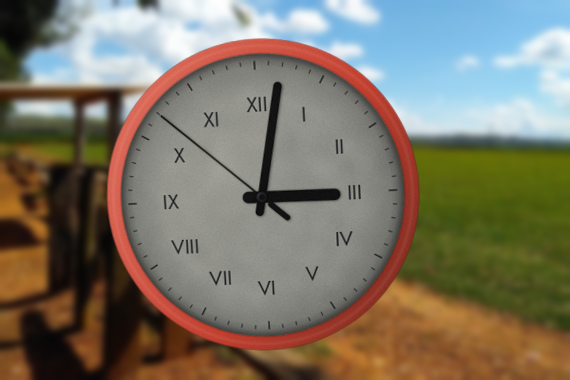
3 h 01 min 52 s
